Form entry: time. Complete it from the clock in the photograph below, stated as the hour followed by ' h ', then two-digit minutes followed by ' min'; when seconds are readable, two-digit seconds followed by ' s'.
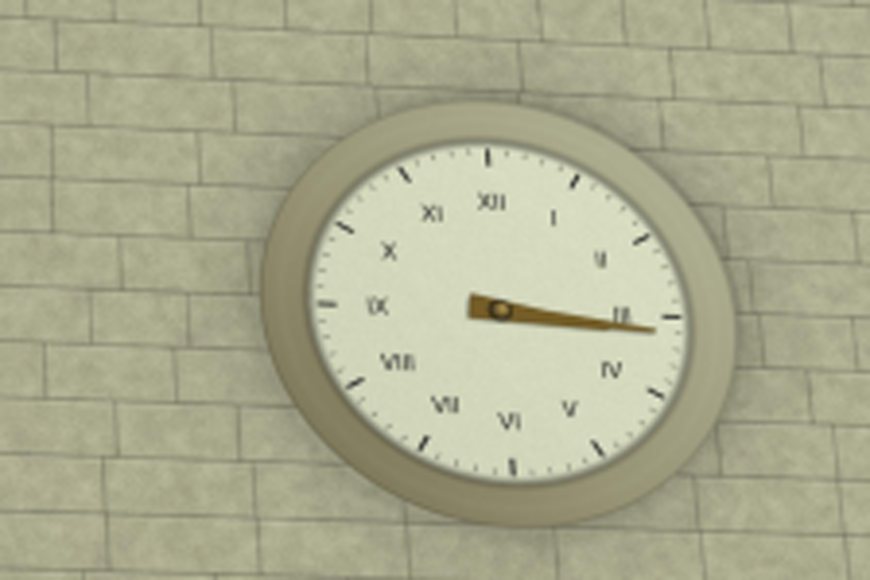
3 h 16 min
